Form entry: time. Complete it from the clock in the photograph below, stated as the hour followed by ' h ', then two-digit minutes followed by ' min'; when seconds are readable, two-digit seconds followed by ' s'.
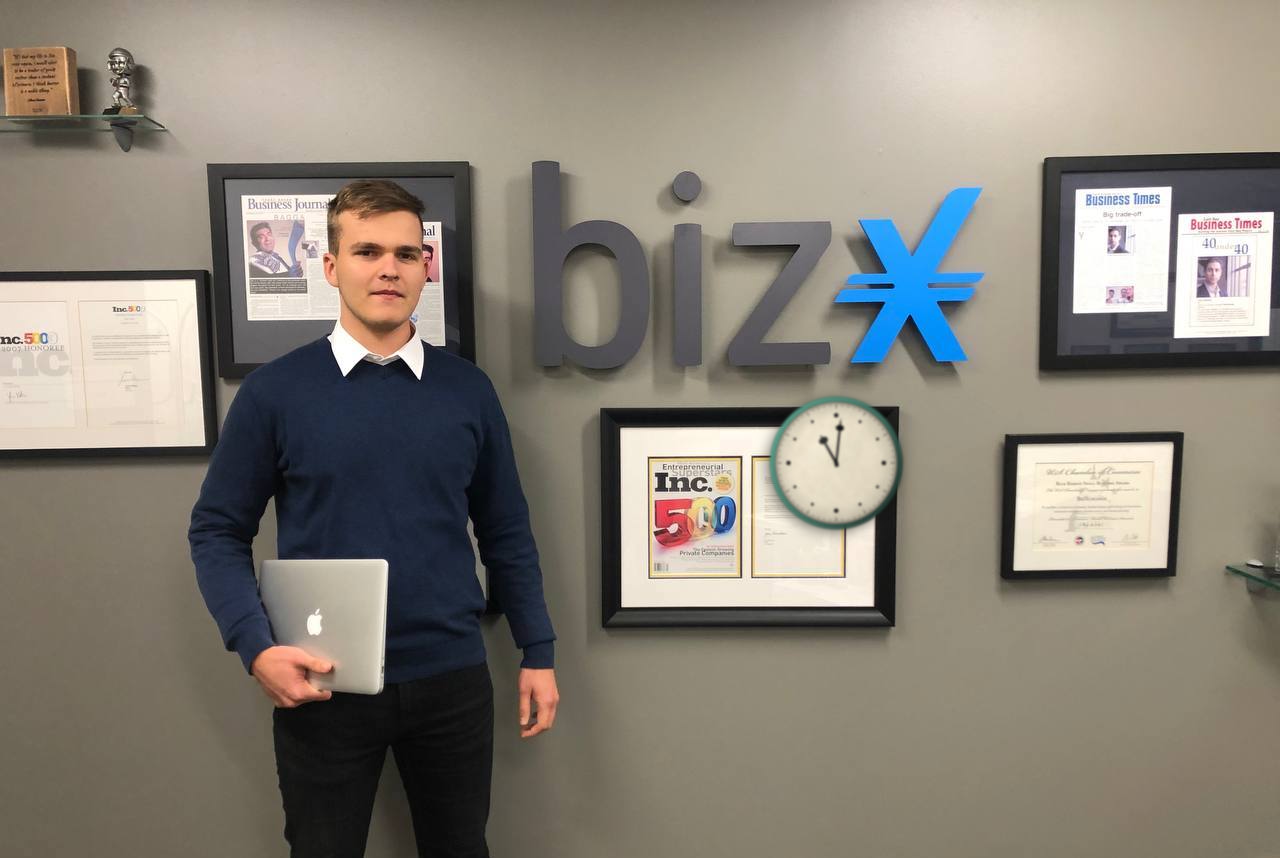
11 h 01 min
